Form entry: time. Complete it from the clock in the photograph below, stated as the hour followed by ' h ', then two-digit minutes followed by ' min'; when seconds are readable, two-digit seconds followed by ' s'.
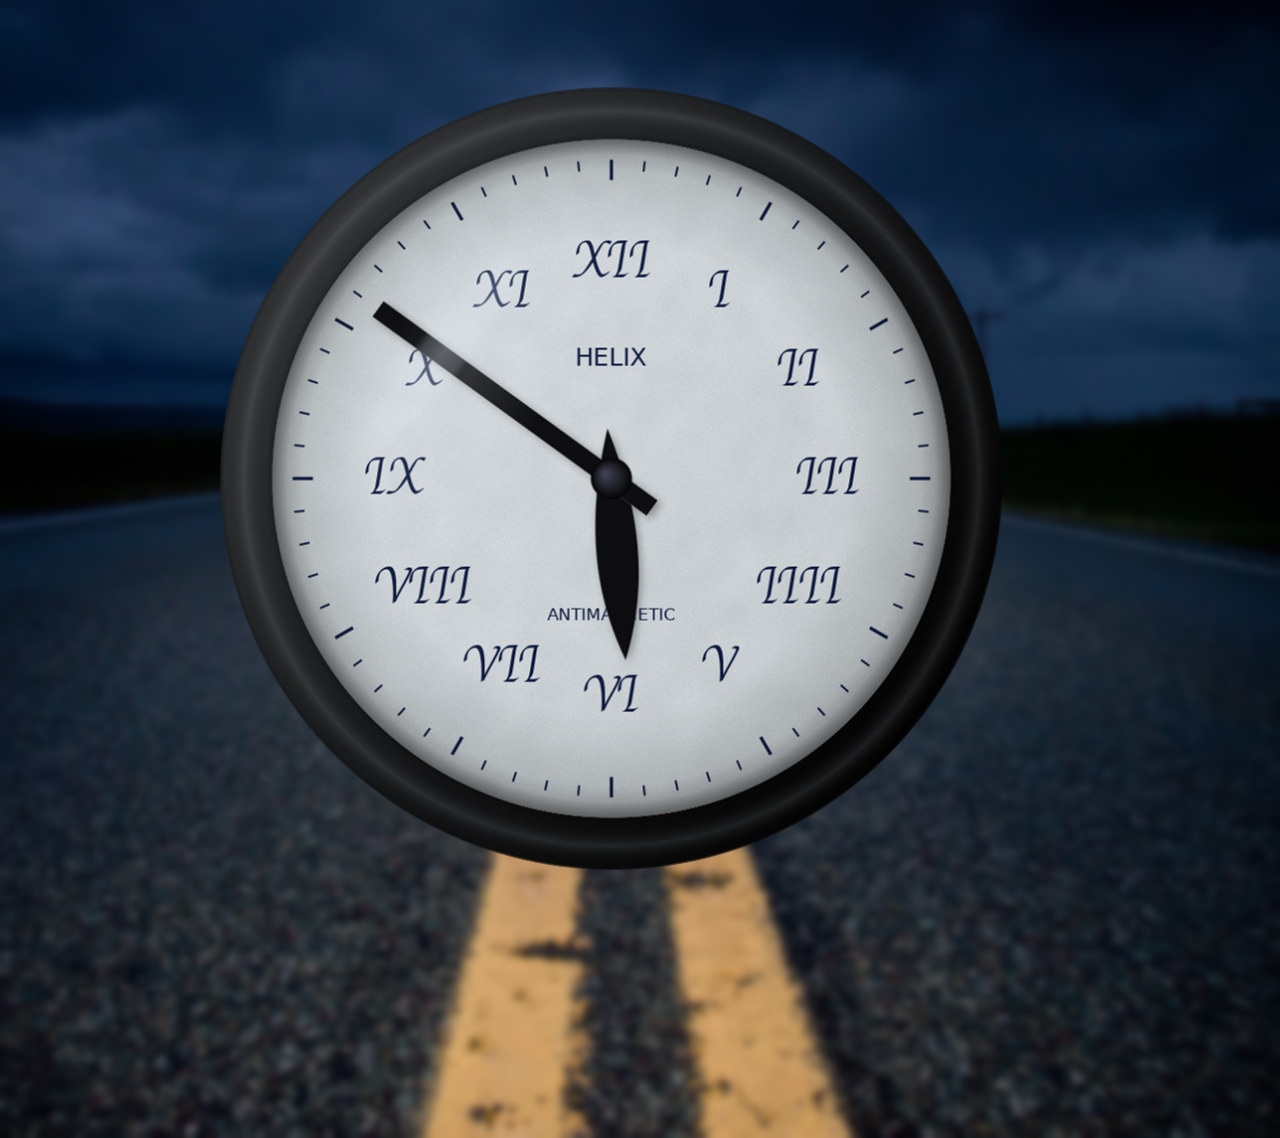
5 h 51 min
